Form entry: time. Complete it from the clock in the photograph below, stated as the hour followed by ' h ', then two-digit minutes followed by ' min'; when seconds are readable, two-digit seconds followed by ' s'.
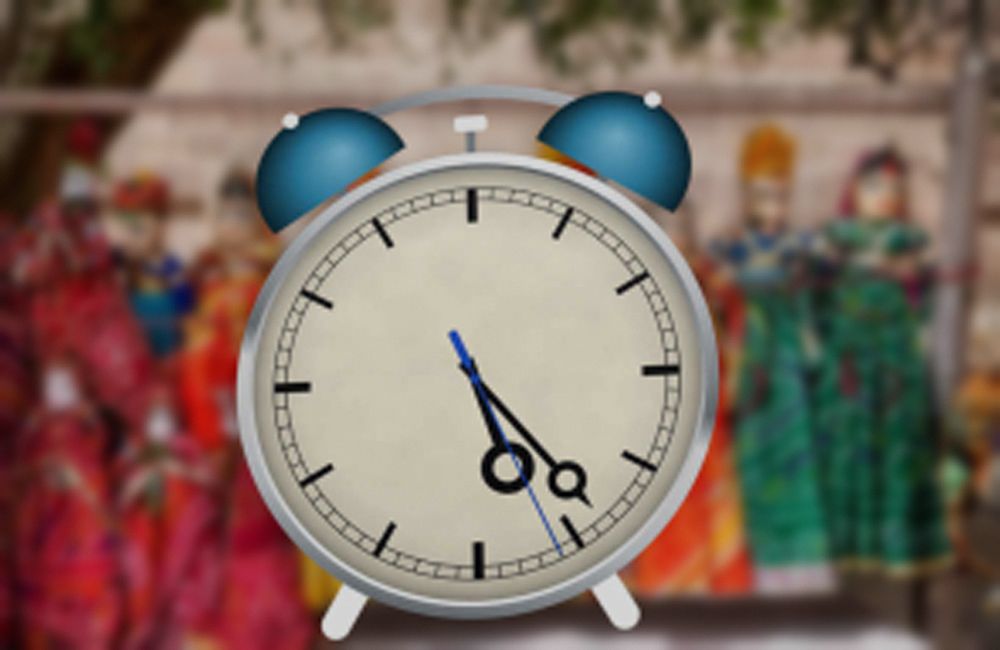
5 h 23 min 26 s
